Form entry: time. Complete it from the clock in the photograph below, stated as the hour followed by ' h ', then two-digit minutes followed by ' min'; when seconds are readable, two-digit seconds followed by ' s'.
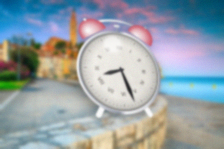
8 h 27 min
